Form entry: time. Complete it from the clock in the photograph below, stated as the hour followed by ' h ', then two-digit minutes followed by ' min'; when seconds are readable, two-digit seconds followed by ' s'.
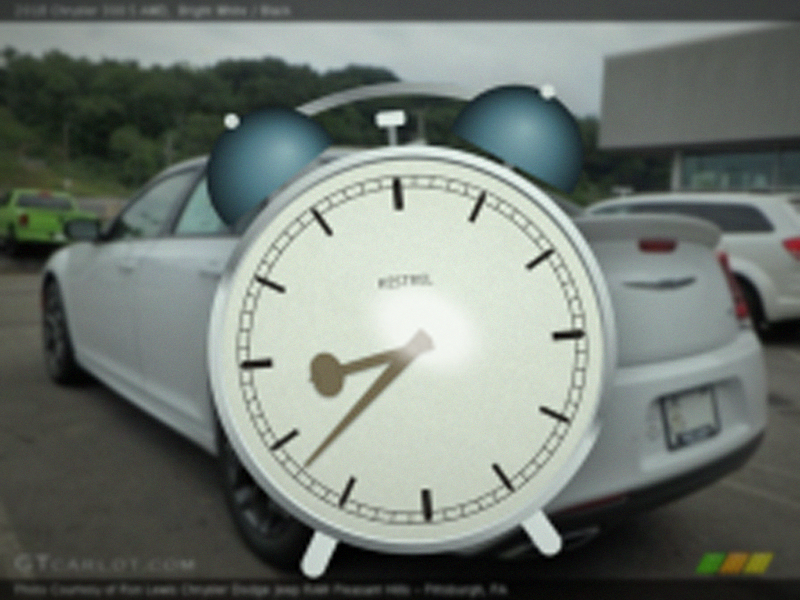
8 h 38 min
